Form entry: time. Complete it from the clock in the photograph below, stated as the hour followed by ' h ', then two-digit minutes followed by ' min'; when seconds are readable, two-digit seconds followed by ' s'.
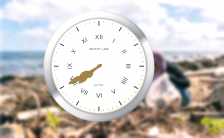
7 h 40 min
